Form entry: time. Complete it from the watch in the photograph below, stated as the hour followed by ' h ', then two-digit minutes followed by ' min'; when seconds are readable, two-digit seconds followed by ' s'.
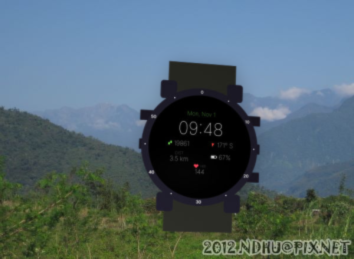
9 h 48 min
